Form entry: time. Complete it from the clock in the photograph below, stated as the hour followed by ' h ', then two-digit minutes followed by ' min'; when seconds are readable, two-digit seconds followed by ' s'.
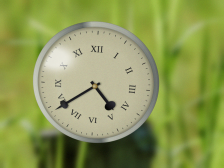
4 h 39 min
